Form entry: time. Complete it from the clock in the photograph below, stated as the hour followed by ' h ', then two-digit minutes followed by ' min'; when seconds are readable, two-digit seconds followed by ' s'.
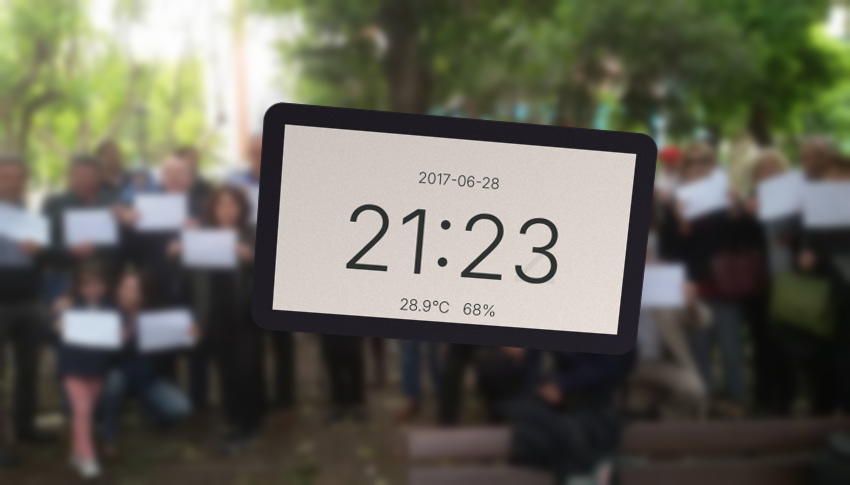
21 h 23 min
